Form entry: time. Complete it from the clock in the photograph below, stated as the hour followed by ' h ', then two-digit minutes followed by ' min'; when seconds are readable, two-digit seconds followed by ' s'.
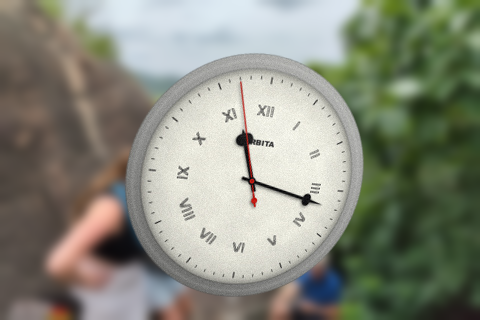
11 h 16 min 57 s
